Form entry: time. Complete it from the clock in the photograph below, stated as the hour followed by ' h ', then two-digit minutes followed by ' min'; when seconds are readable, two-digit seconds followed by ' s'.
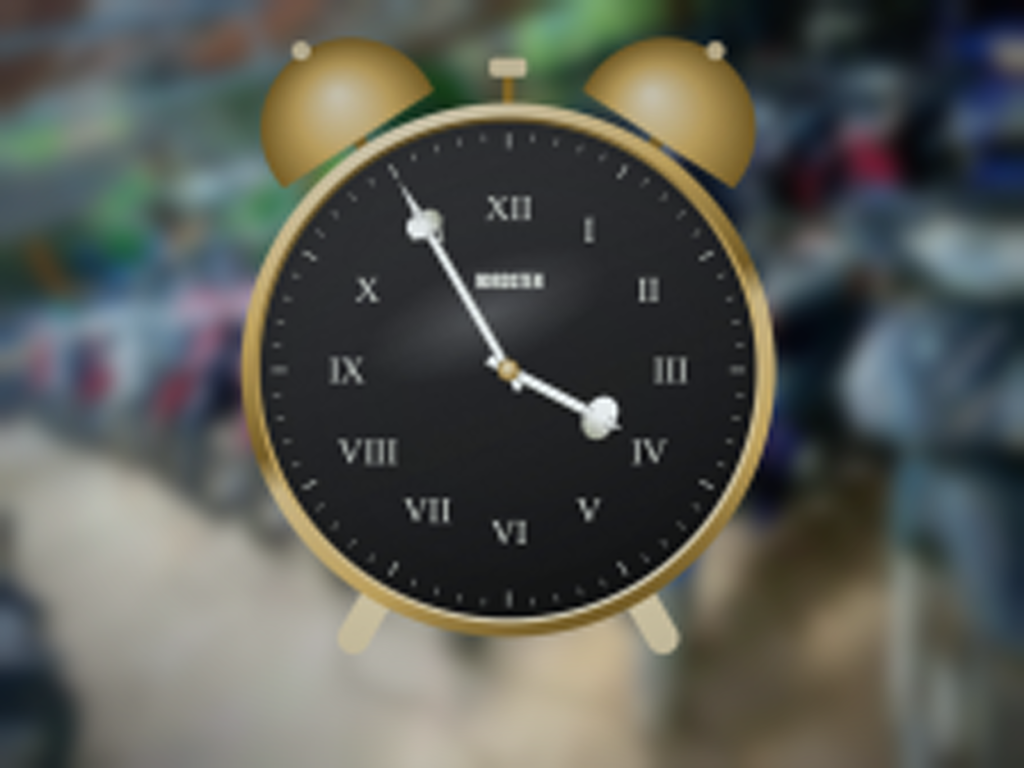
3 h 55 min
